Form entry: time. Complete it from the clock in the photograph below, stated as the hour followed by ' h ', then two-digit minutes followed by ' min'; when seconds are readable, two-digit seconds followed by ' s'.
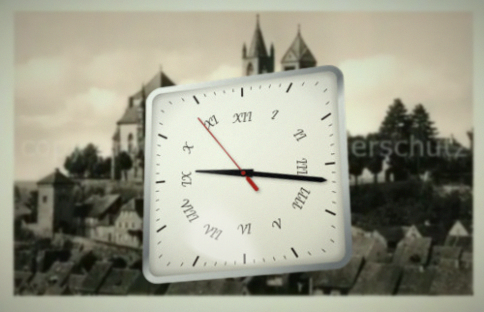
9 h 16 min 54 s
